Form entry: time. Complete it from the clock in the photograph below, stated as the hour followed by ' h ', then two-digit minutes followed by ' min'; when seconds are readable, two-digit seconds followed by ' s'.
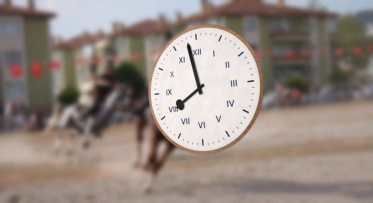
7 h 58 min
